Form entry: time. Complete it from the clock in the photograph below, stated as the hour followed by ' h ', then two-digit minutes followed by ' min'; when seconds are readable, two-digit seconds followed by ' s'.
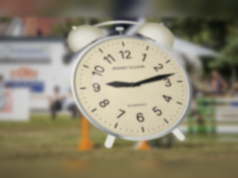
9 h 13 min
